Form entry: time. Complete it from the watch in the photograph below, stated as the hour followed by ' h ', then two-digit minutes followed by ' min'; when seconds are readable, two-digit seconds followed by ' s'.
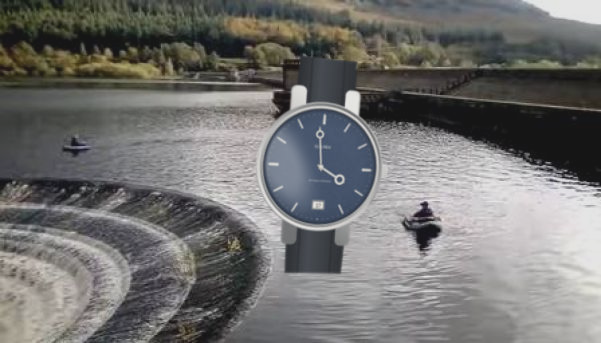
3 h 59 min
